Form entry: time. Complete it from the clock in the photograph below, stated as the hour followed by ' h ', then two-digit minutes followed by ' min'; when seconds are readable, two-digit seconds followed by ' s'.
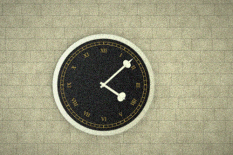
4 h 08 min
